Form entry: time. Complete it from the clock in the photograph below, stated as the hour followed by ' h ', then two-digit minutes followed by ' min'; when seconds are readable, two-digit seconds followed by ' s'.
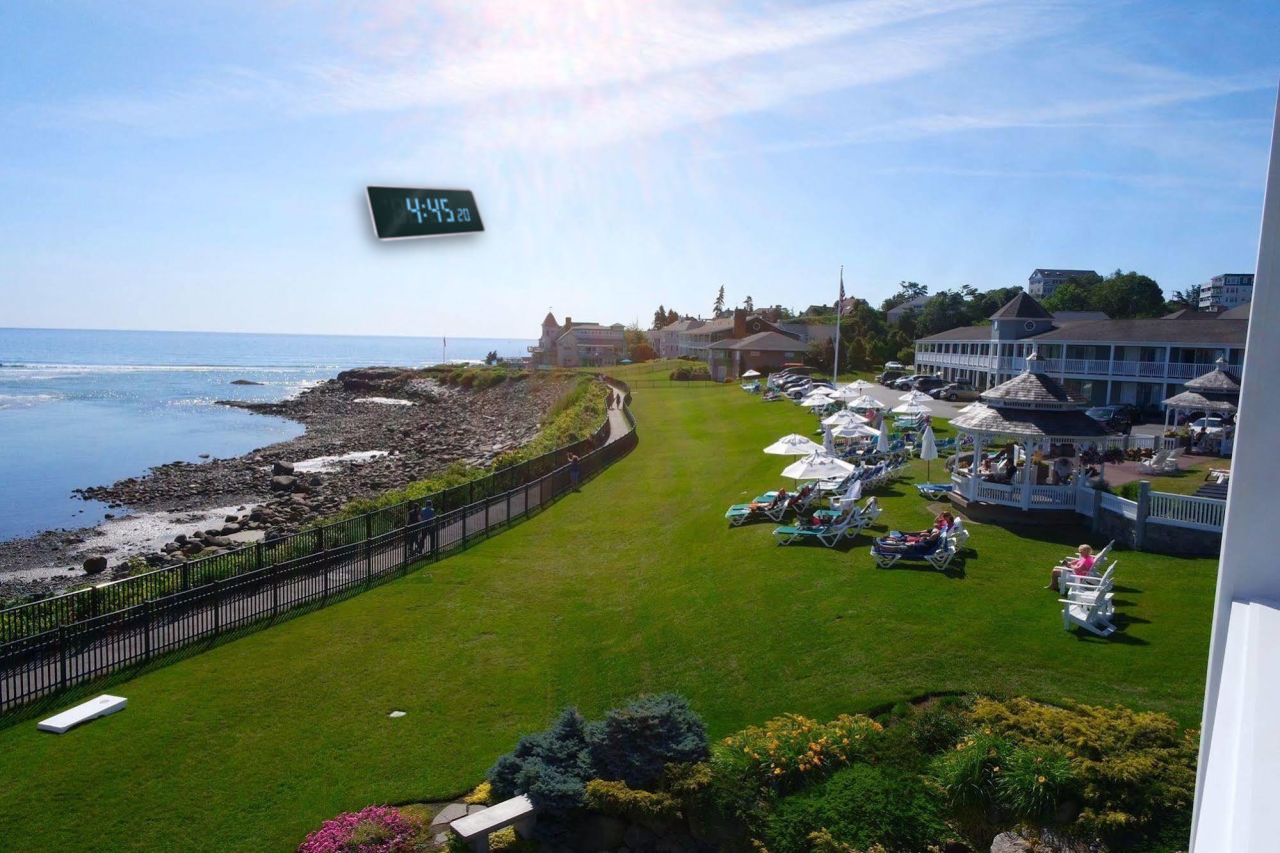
4 h 45 min 20 s
